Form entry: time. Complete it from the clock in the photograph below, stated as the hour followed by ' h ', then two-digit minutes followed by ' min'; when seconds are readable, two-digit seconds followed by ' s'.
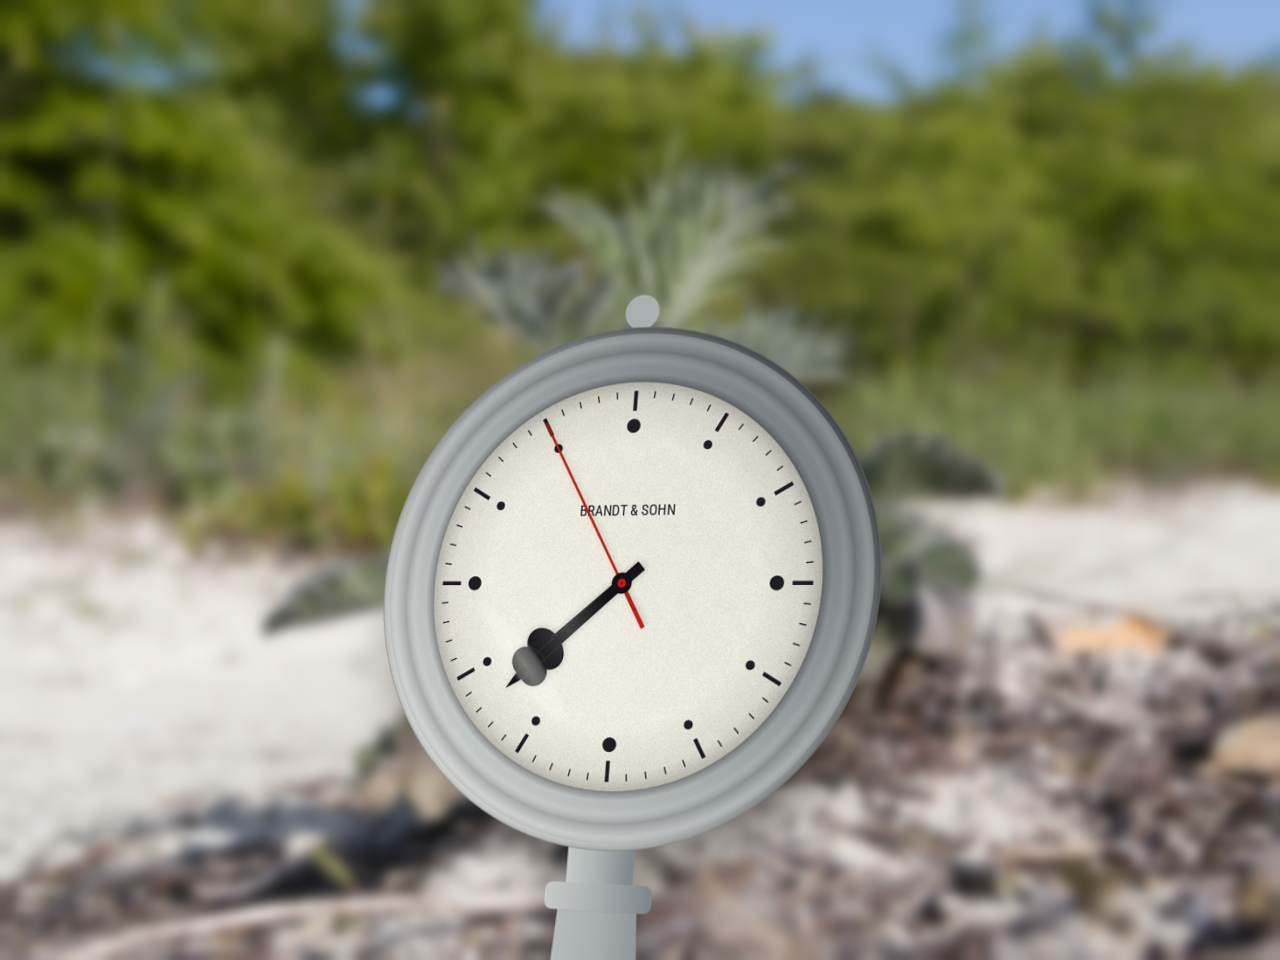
7 h 37 min 55 s
